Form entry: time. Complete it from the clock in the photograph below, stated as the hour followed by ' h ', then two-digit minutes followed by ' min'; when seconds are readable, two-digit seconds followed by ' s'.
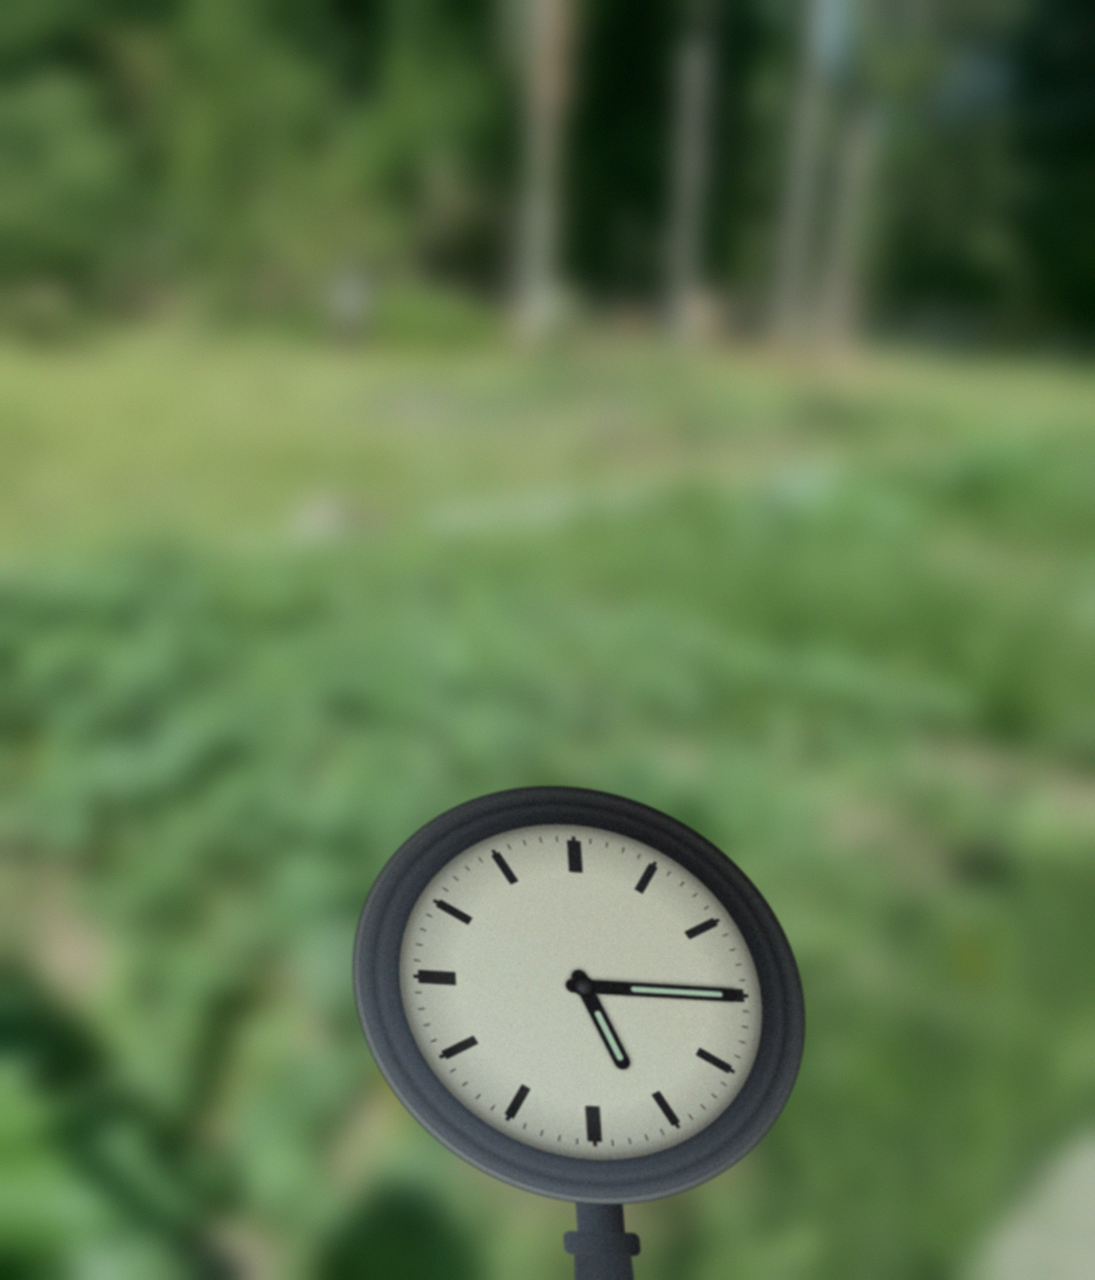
5 h 15 min
